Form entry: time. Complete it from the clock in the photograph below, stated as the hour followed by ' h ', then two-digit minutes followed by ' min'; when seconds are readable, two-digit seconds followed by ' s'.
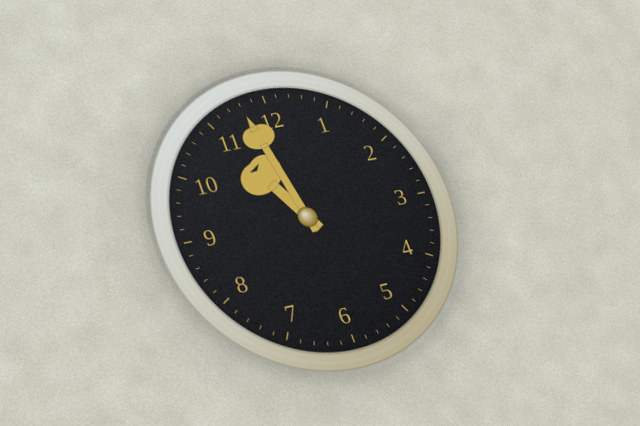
10 h 58 min
